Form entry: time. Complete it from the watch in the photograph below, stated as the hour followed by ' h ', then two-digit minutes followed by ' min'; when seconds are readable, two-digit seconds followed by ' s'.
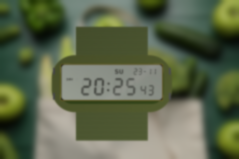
20 h 25 min 43 s
